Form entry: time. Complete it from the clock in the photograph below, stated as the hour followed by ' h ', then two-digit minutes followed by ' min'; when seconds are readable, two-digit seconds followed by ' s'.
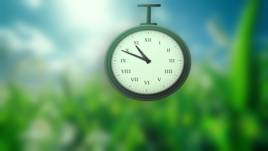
10 h 49 min
